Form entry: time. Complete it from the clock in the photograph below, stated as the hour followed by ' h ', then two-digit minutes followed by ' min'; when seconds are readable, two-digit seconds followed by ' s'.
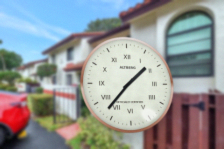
1 h 37 min
